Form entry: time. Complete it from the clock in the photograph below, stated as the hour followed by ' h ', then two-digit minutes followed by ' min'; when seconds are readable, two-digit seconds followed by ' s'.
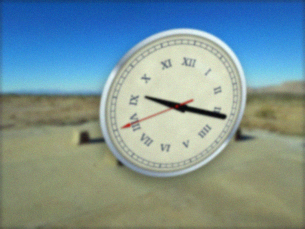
9 h 15 min 40 s
